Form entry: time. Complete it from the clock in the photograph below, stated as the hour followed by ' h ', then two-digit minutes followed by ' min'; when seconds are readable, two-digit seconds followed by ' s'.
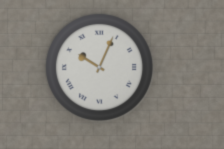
10 h 04 min
